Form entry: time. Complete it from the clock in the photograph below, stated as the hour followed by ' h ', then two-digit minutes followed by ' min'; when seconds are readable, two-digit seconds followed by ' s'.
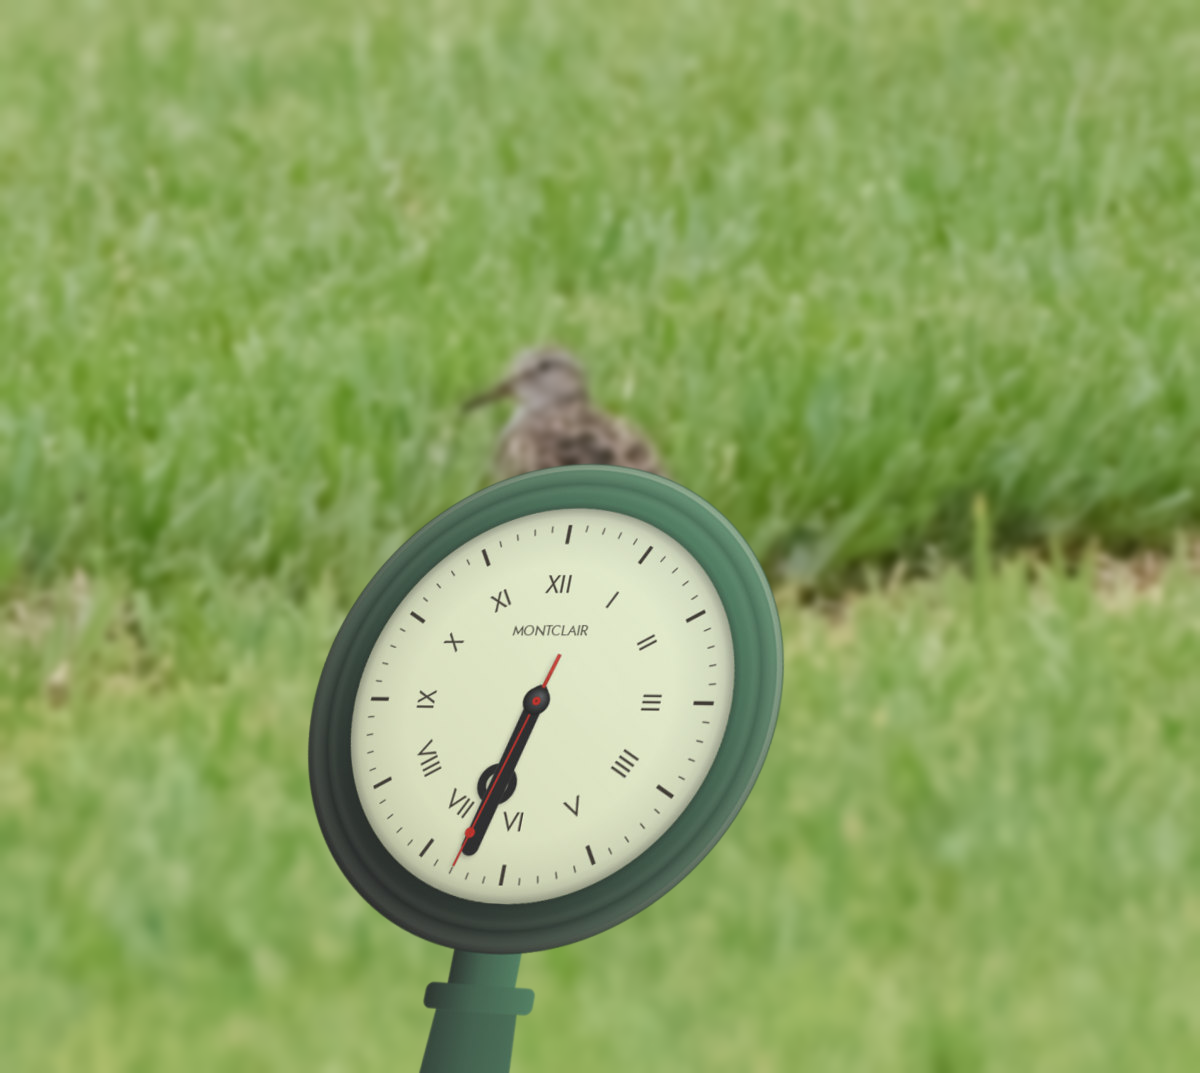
6 h 32 min 33 s
